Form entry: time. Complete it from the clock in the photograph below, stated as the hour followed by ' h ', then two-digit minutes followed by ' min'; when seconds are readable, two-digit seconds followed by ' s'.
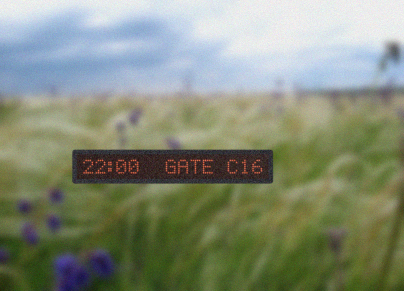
22 h 00 min
